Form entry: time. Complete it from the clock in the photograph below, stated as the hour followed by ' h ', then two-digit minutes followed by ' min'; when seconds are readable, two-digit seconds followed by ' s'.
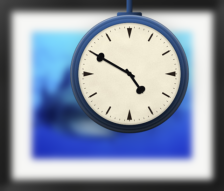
4 h 50 min
